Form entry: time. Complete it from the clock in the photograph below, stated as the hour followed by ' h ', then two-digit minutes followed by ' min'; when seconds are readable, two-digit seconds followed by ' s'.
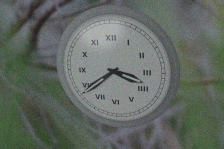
3 h 39 min
